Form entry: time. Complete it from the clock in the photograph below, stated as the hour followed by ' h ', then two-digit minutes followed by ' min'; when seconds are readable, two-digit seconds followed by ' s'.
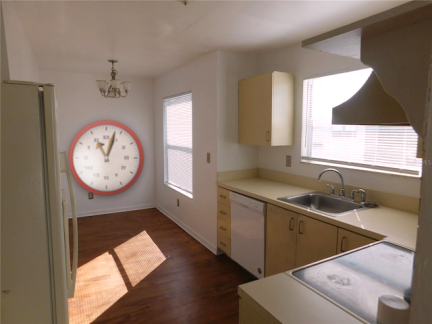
11 h 03 min
